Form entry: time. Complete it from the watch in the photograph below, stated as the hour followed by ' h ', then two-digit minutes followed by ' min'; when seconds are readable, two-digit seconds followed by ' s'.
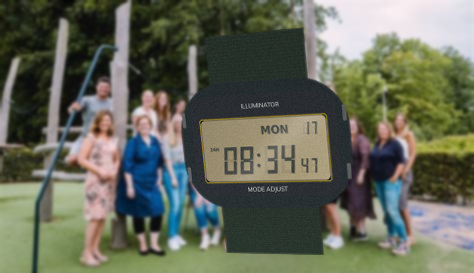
8 h 34 min 47 s
